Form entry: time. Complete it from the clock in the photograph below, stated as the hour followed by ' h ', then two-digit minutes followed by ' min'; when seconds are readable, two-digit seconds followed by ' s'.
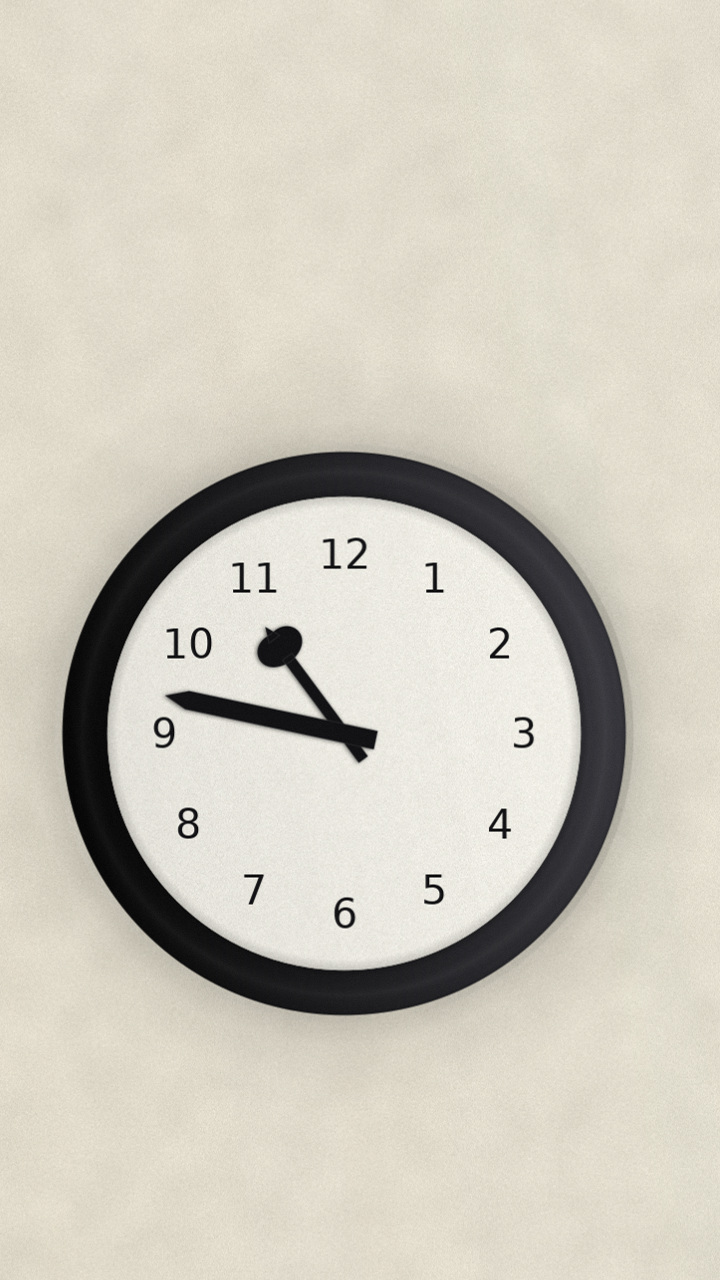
10 h 47 min
